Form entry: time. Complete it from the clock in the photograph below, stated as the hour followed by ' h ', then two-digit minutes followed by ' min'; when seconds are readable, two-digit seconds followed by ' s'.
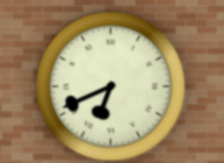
6 h 41 min
